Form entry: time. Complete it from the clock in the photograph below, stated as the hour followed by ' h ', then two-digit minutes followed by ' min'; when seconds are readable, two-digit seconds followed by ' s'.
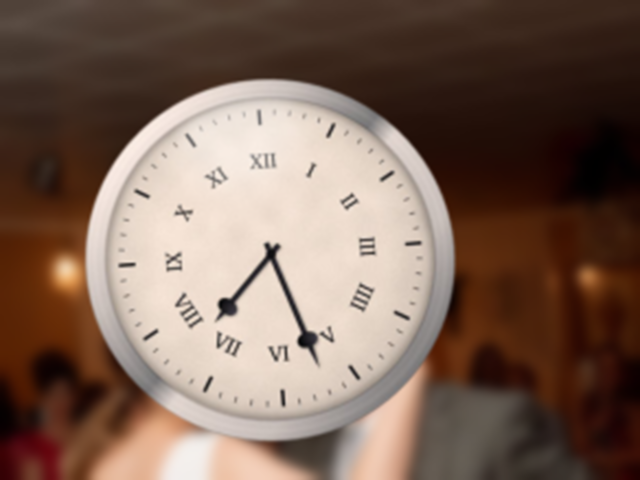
7 h 27 min
